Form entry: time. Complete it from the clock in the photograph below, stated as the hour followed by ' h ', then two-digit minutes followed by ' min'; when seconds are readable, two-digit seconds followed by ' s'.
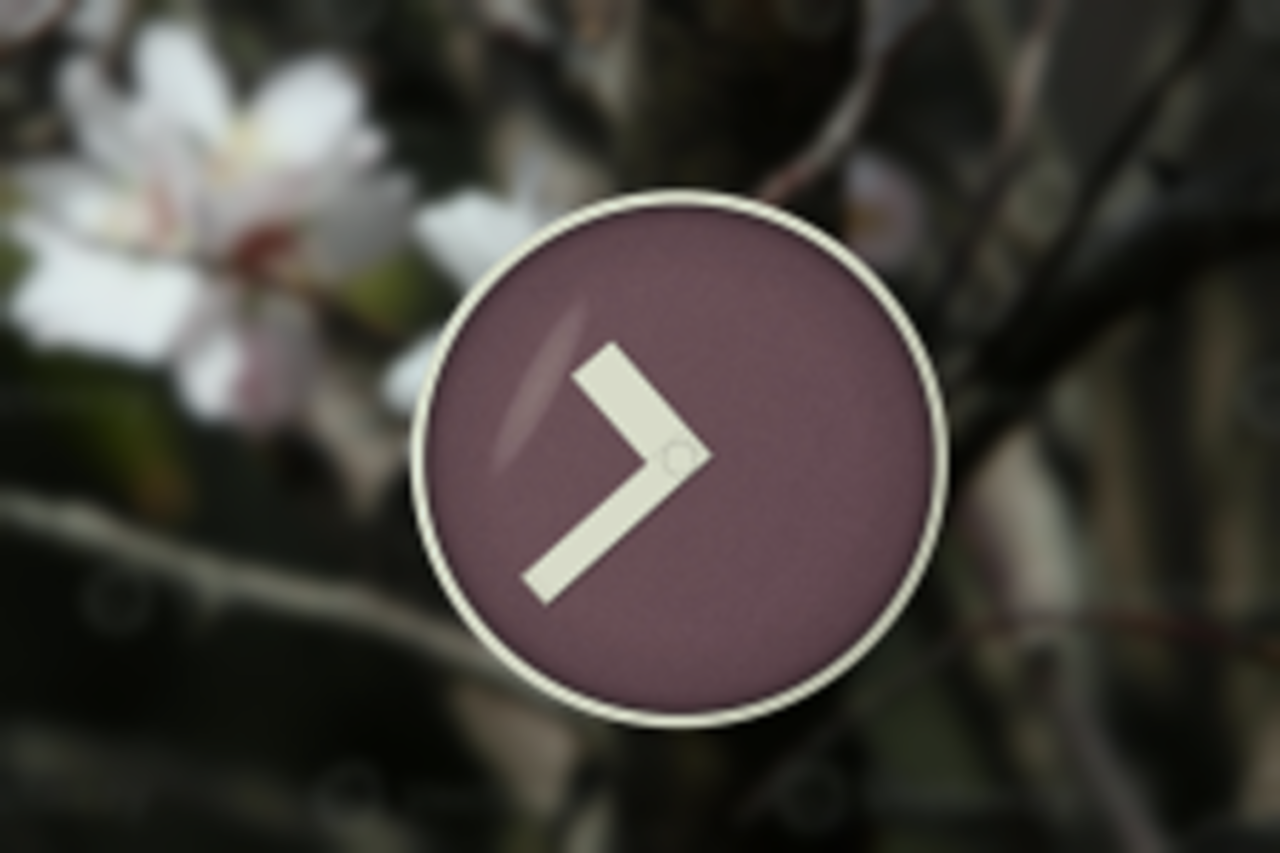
10 h 38 min
